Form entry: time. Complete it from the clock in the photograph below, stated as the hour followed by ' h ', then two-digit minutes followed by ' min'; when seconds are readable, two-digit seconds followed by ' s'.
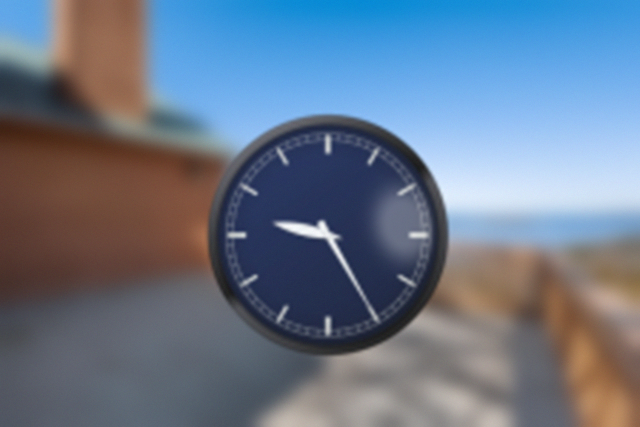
9 h 25 min
